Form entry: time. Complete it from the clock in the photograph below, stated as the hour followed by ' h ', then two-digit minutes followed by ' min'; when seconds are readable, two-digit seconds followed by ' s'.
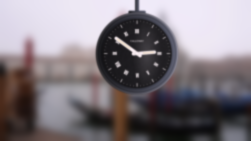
2 h 51 min
